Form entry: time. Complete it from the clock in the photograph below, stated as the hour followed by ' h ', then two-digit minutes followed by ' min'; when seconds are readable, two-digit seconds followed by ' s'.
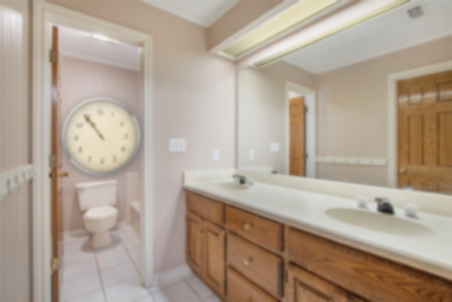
10 h 54 min
